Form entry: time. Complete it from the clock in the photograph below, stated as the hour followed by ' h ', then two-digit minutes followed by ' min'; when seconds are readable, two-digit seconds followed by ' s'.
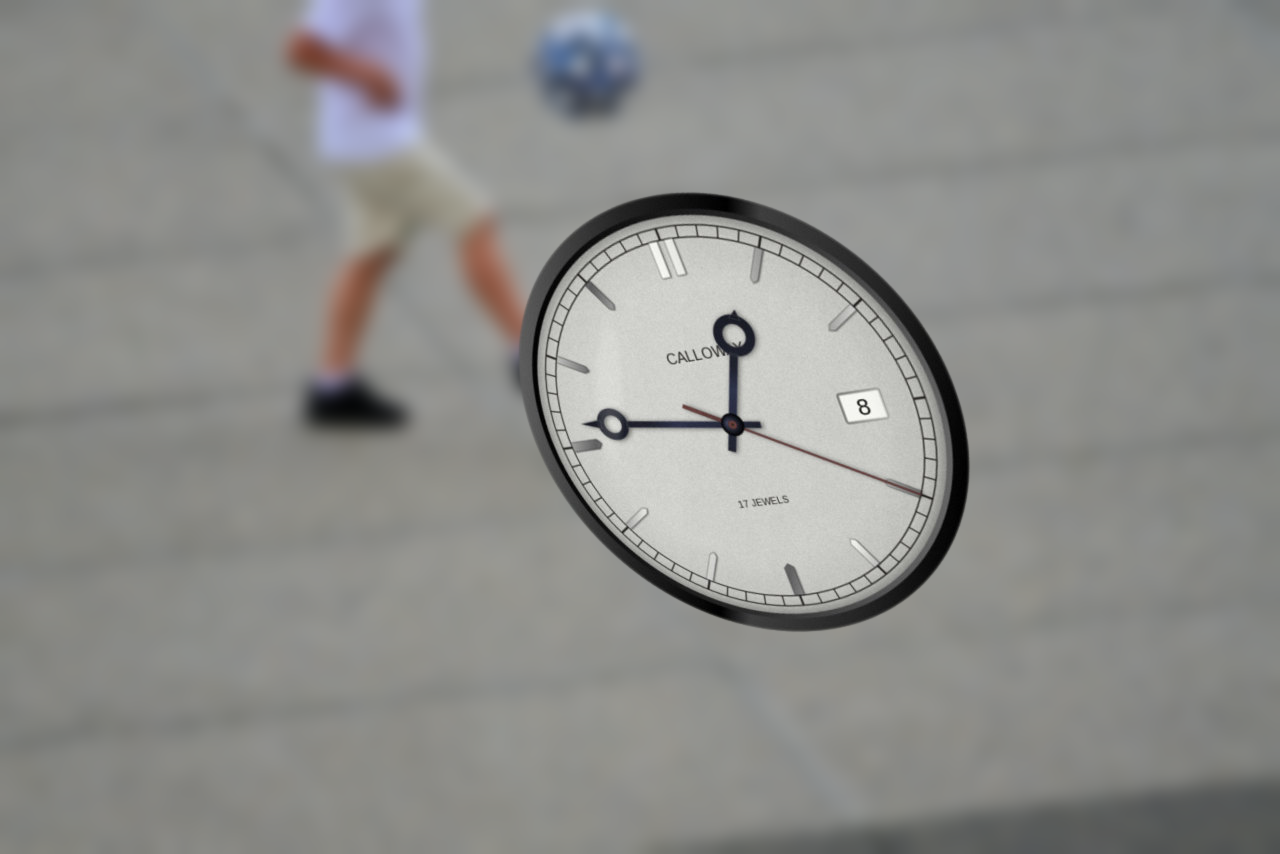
12 h 46 min 20 s
